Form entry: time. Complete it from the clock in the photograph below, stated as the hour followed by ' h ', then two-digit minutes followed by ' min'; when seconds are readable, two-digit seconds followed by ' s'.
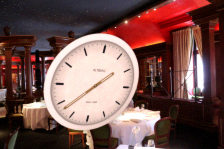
1 h 38 min
